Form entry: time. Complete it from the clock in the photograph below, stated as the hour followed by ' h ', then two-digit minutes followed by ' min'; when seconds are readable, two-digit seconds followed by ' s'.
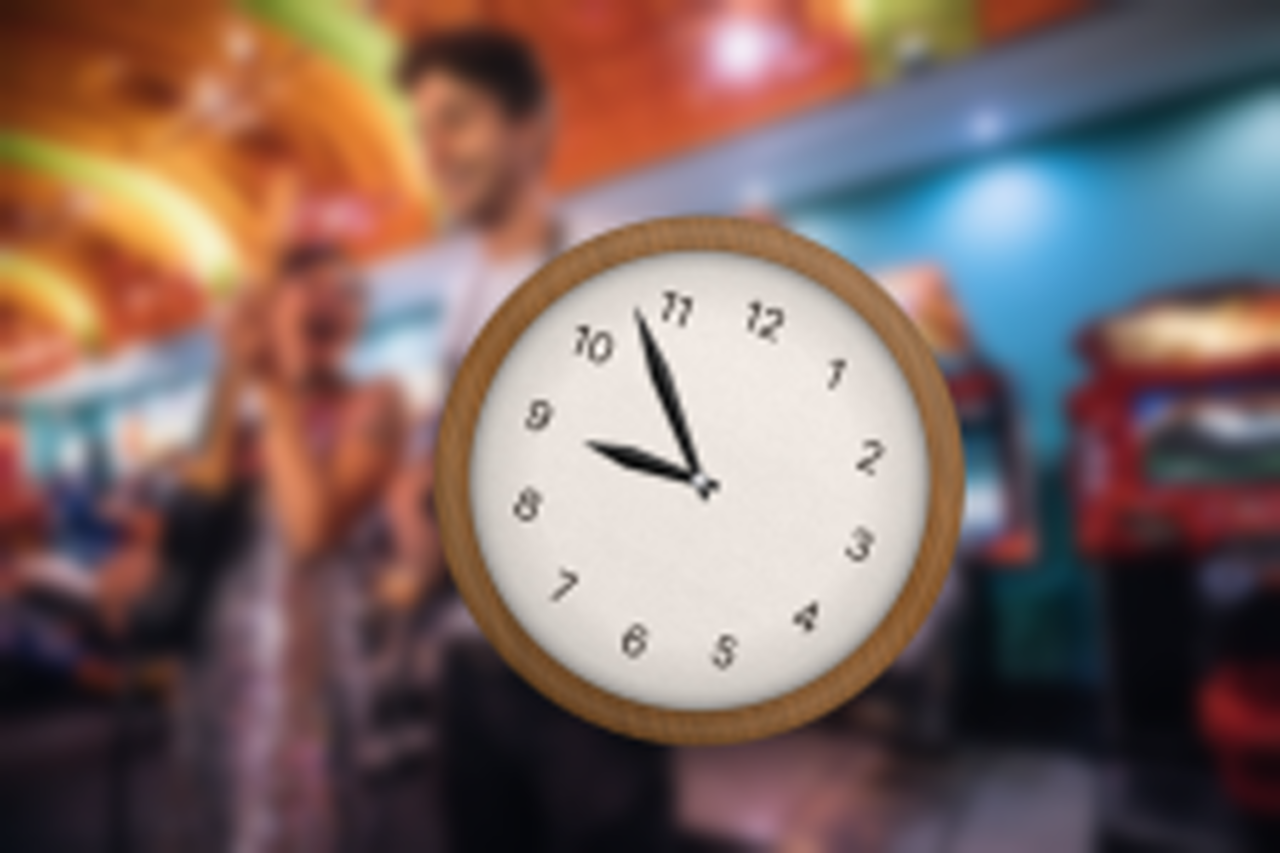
8 h 53 min
